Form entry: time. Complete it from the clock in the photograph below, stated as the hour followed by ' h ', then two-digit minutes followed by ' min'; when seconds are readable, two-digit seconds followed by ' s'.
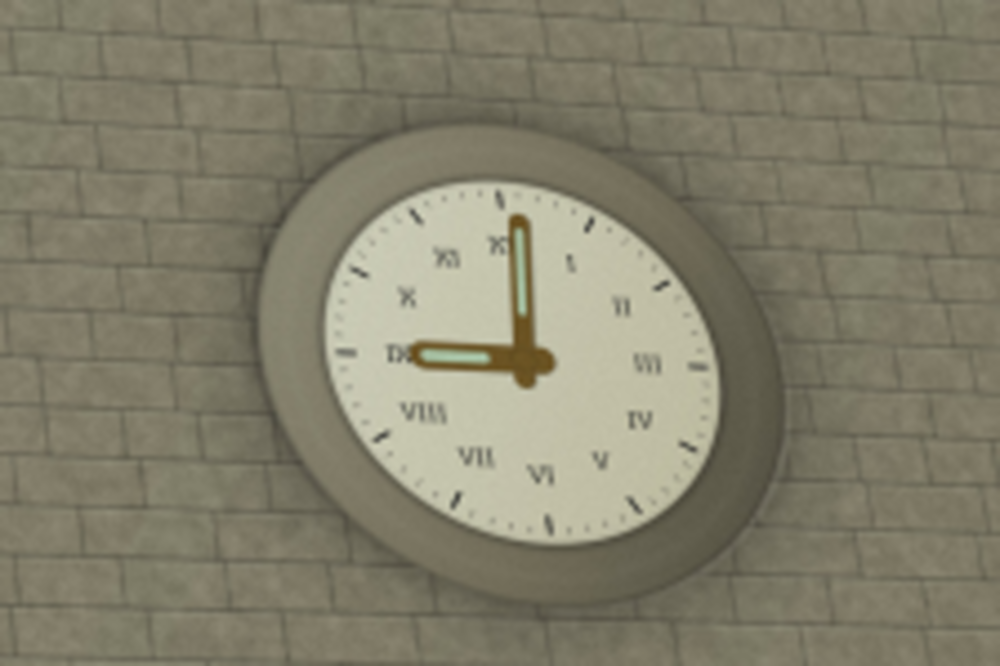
9 h 01 min
